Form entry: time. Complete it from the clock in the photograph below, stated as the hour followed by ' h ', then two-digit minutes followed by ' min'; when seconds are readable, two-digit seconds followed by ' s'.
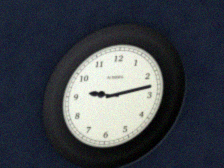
9 h 13 min
